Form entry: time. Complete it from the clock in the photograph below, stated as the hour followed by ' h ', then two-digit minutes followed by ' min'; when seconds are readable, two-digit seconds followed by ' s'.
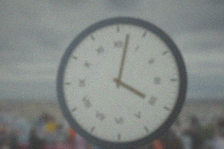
4 h 02 min
